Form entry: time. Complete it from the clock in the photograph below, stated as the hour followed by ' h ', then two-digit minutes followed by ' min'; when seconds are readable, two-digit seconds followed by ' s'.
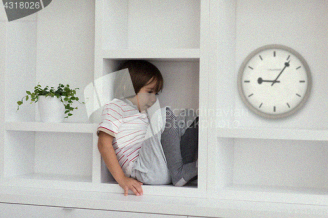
9 h 06 min
